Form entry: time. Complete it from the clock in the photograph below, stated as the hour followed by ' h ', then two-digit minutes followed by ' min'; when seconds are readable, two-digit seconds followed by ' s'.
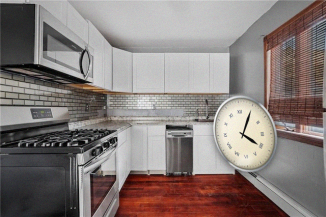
4 h 05 min
